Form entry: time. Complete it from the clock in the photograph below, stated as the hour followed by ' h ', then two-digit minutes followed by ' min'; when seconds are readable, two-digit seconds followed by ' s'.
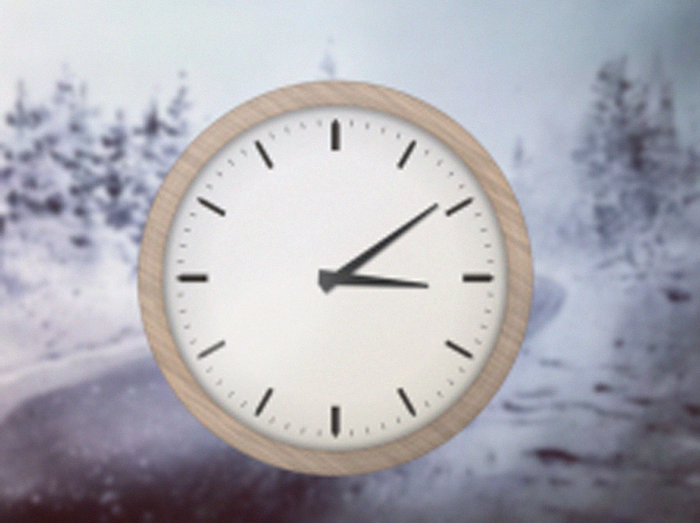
3 h 09 min
